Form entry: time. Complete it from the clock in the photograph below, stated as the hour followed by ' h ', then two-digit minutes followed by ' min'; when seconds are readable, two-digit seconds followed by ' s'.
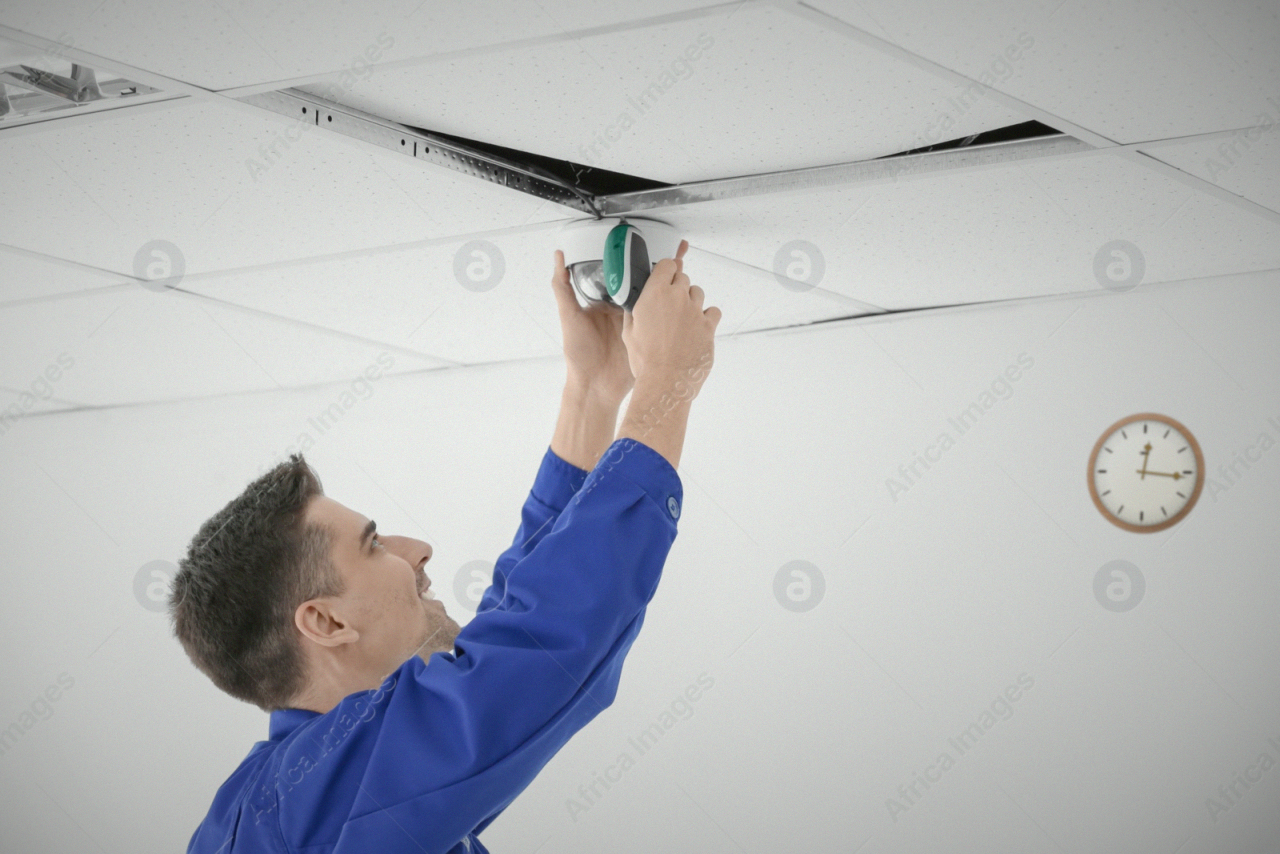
12 h 16 min
